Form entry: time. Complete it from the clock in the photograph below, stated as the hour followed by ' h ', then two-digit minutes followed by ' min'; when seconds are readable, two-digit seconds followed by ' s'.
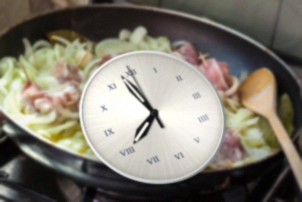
7 h 58 min 00 s
